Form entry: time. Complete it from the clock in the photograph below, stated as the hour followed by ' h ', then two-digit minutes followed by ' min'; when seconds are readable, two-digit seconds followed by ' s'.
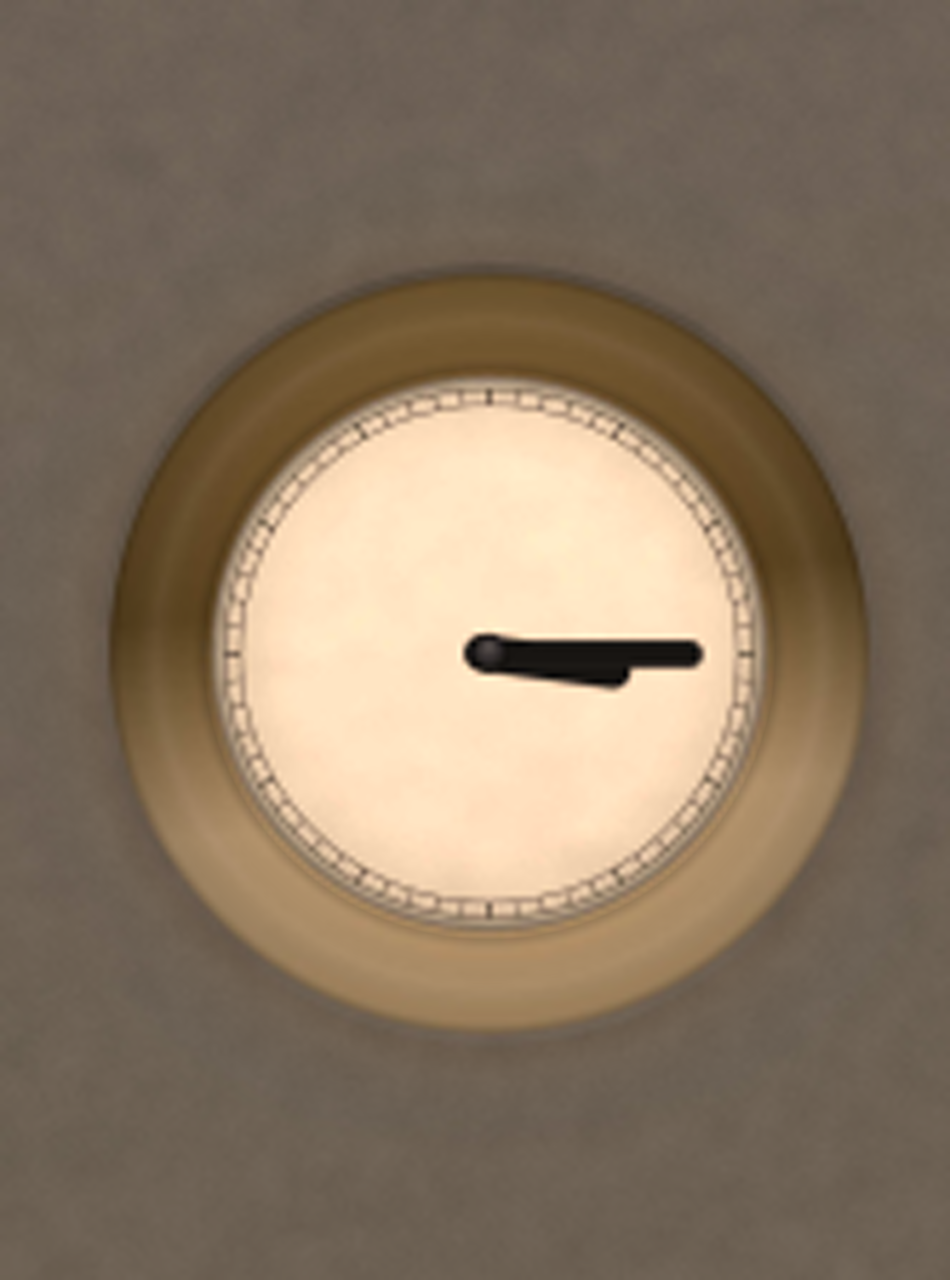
3 h 15 min
